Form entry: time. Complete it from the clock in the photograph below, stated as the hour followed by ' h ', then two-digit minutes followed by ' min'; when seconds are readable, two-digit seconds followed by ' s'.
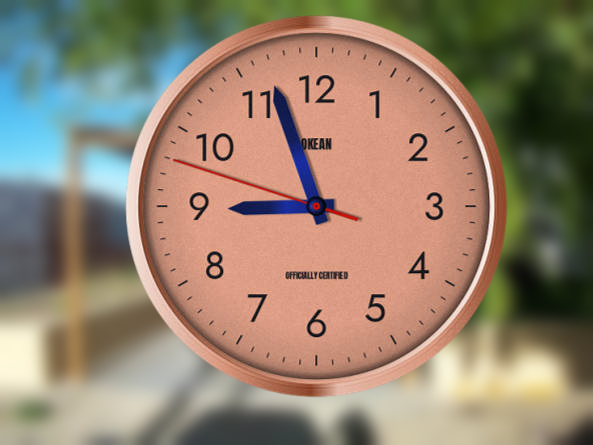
8 h 56 min 48 s
